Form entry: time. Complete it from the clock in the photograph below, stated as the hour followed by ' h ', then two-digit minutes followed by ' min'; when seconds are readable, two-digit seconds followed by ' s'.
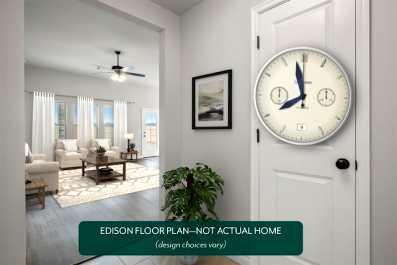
7 h 58 min
